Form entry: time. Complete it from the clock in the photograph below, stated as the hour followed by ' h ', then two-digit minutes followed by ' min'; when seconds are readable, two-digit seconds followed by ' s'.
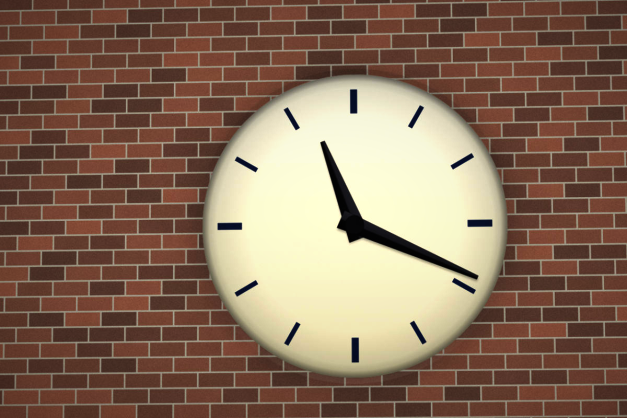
11 h 19 min
